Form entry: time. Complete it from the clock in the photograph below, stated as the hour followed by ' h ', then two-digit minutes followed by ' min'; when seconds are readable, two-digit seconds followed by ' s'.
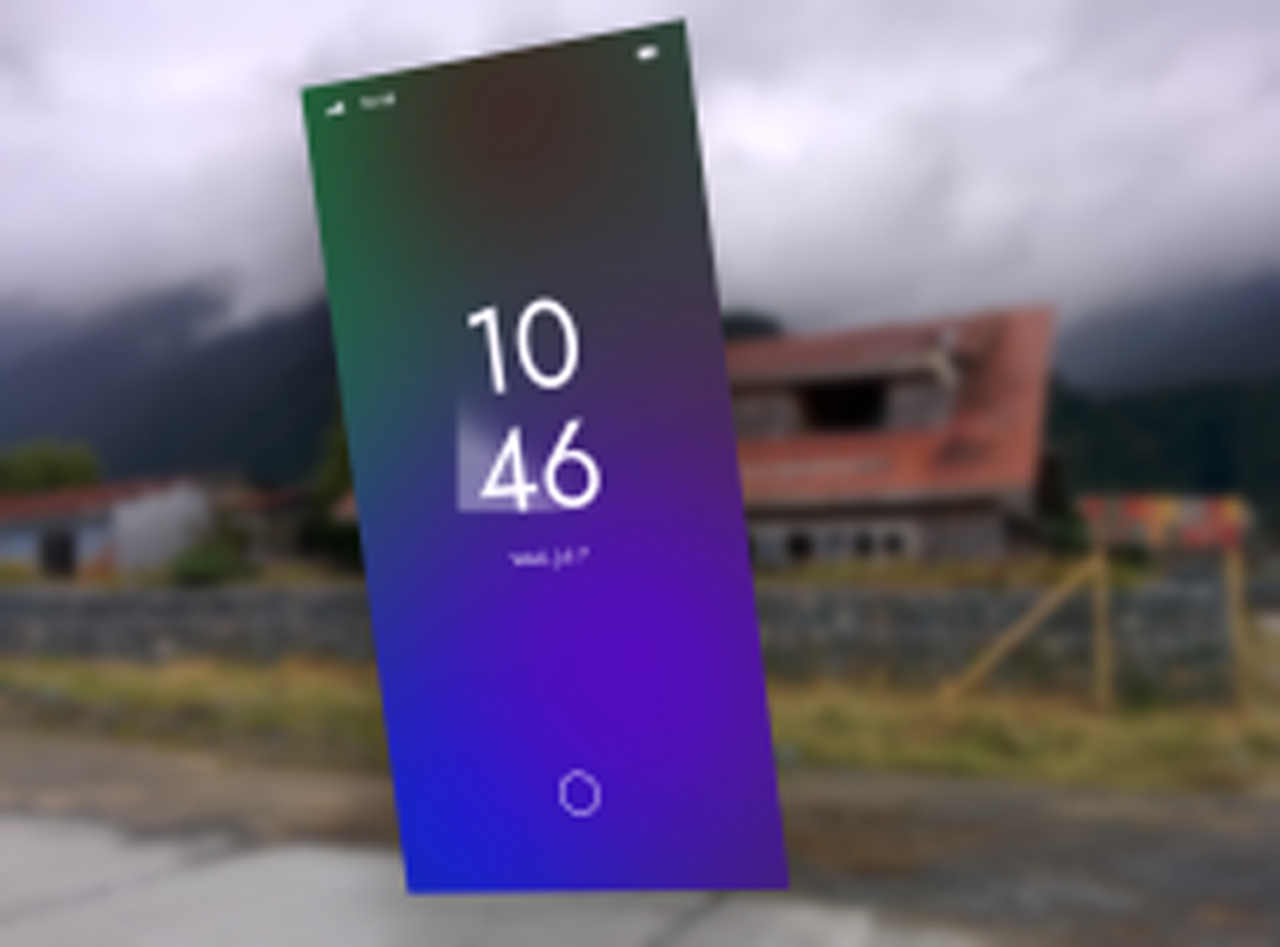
10 h 46 min
